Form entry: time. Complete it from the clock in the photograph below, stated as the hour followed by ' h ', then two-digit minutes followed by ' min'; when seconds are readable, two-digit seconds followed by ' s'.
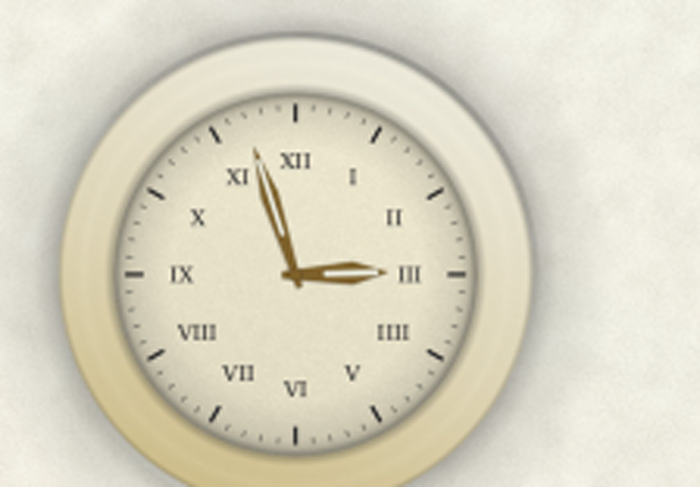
2 h 57 min
